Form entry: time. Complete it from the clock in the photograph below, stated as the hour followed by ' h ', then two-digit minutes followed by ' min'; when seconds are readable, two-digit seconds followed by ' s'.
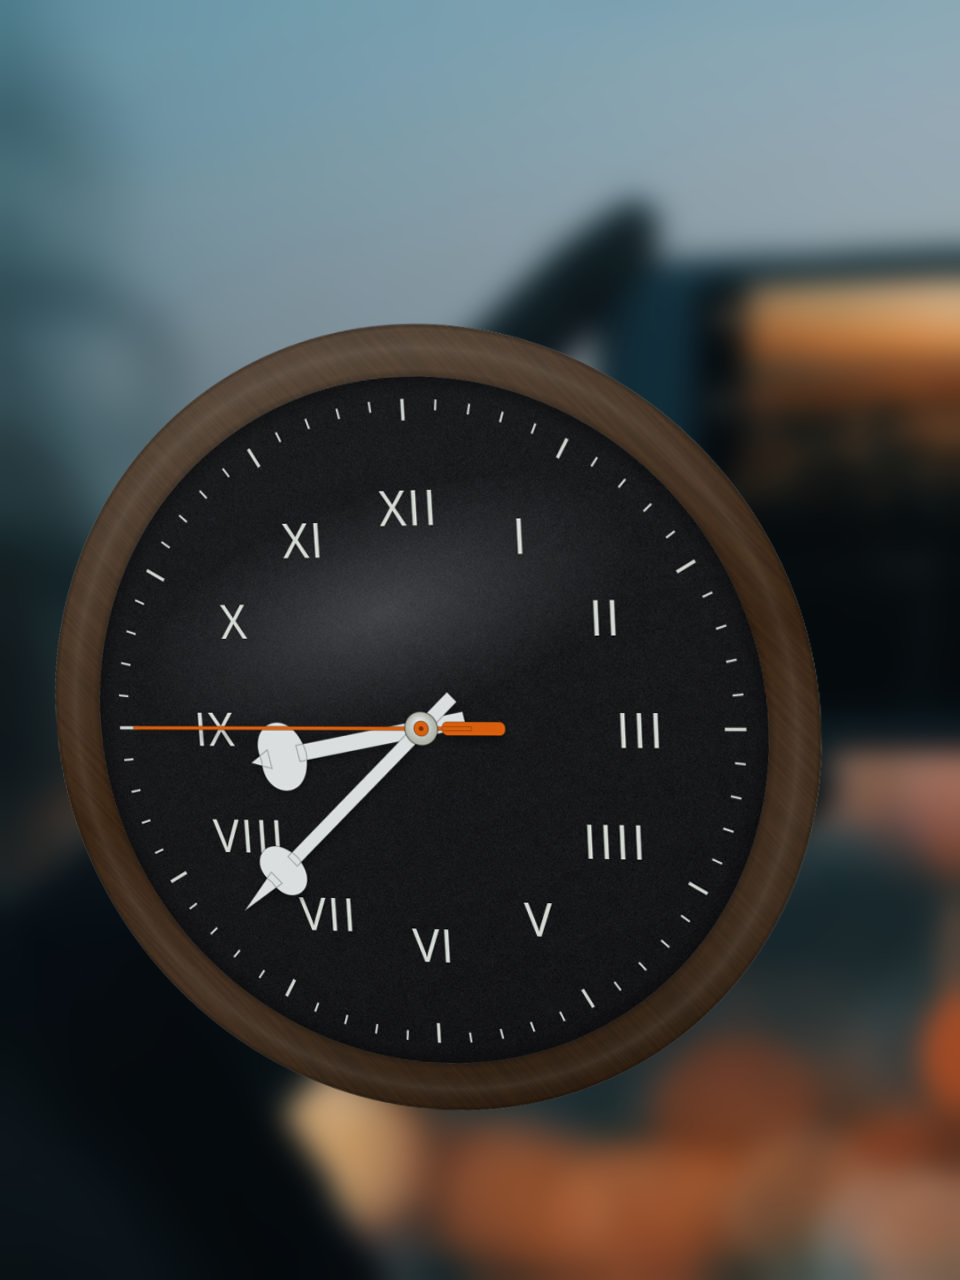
8 h 37 min 45 s
